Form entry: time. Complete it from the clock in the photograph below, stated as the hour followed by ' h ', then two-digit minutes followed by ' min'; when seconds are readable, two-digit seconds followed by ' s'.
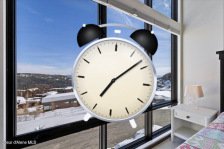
7 h 08 min
